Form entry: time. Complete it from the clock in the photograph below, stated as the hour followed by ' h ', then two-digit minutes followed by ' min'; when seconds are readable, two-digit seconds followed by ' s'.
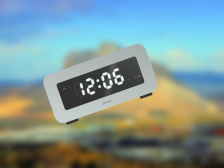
12 h 06 min
